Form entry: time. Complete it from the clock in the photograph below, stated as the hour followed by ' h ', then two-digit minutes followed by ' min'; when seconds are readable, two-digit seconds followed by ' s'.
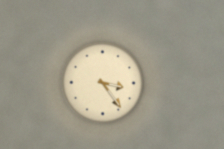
3 h 24 min
